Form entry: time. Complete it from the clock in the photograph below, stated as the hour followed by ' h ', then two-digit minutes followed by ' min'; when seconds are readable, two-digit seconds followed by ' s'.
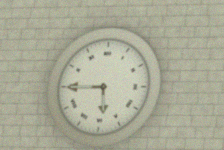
5 h 45 min
